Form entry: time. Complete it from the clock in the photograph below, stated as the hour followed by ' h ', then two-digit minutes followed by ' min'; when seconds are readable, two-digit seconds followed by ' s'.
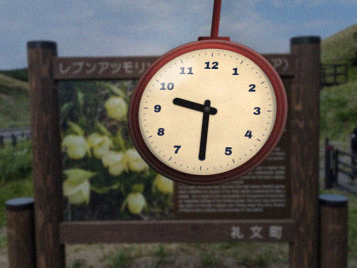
9 h 30 min
